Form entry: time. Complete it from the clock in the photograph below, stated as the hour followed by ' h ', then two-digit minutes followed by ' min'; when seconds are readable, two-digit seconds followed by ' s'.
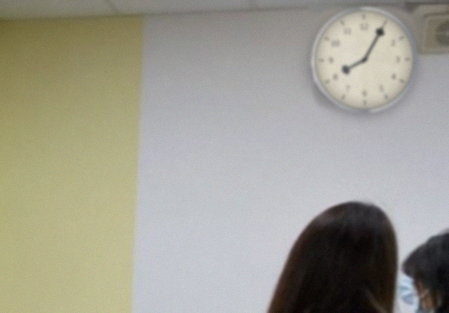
8 h 05 min
